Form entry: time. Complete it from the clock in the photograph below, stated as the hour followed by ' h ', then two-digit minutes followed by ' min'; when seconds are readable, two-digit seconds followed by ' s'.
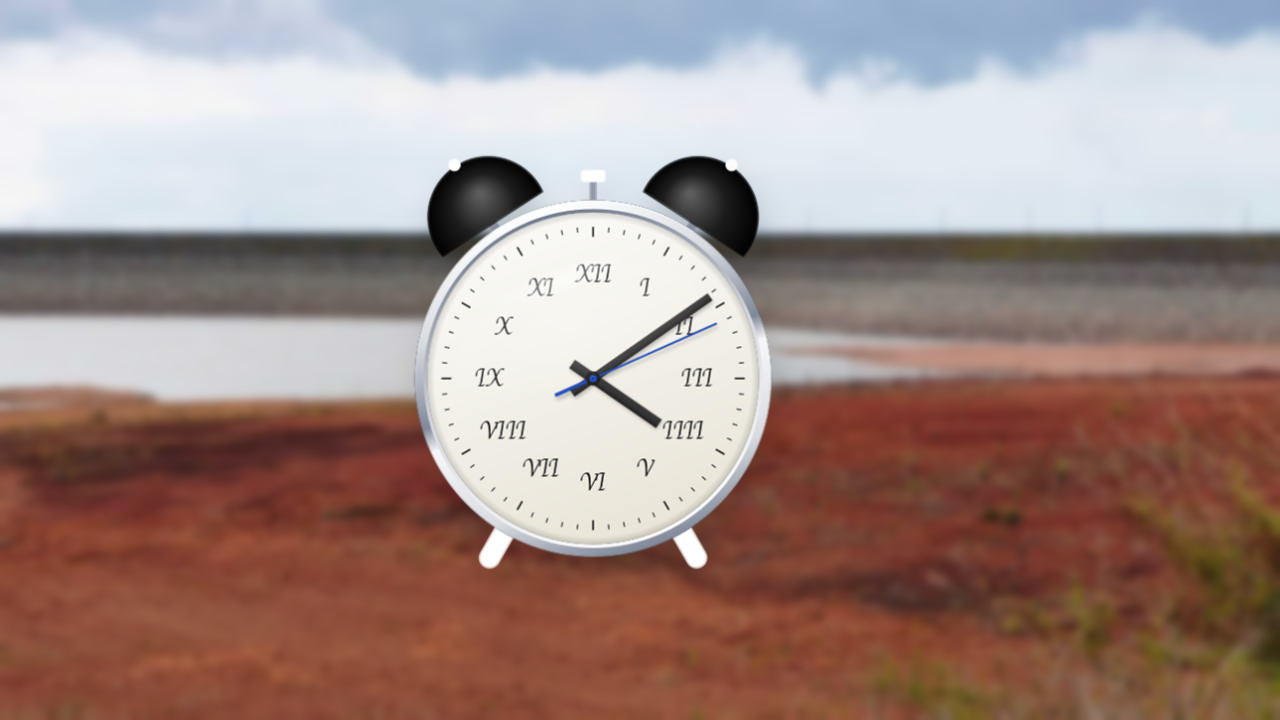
4 h 09 min 11 s
